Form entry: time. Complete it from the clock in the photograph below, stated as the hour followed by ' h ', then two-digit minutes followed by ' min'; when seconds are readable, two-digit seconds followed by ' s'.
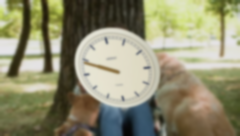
9 h 49 min
